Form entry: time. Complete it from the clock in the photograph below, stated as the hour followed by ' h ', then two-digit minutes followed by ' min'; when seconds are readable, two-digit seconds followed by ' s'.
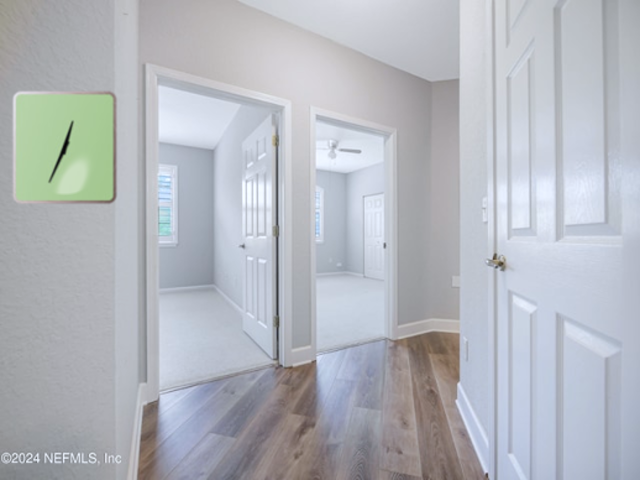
12 h 34 min
